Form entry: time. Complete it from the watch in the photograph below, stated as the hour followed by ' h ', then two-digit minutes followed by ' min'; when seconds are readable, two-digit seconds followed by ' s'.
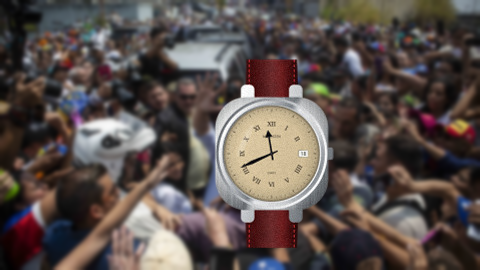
11 h 41 min
